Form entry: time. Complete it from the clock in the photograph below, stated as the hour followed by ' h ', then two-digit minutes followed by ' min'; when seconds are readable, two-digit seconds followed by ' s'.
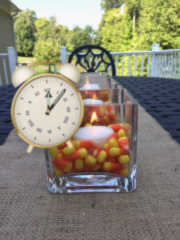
12 h 07 min
